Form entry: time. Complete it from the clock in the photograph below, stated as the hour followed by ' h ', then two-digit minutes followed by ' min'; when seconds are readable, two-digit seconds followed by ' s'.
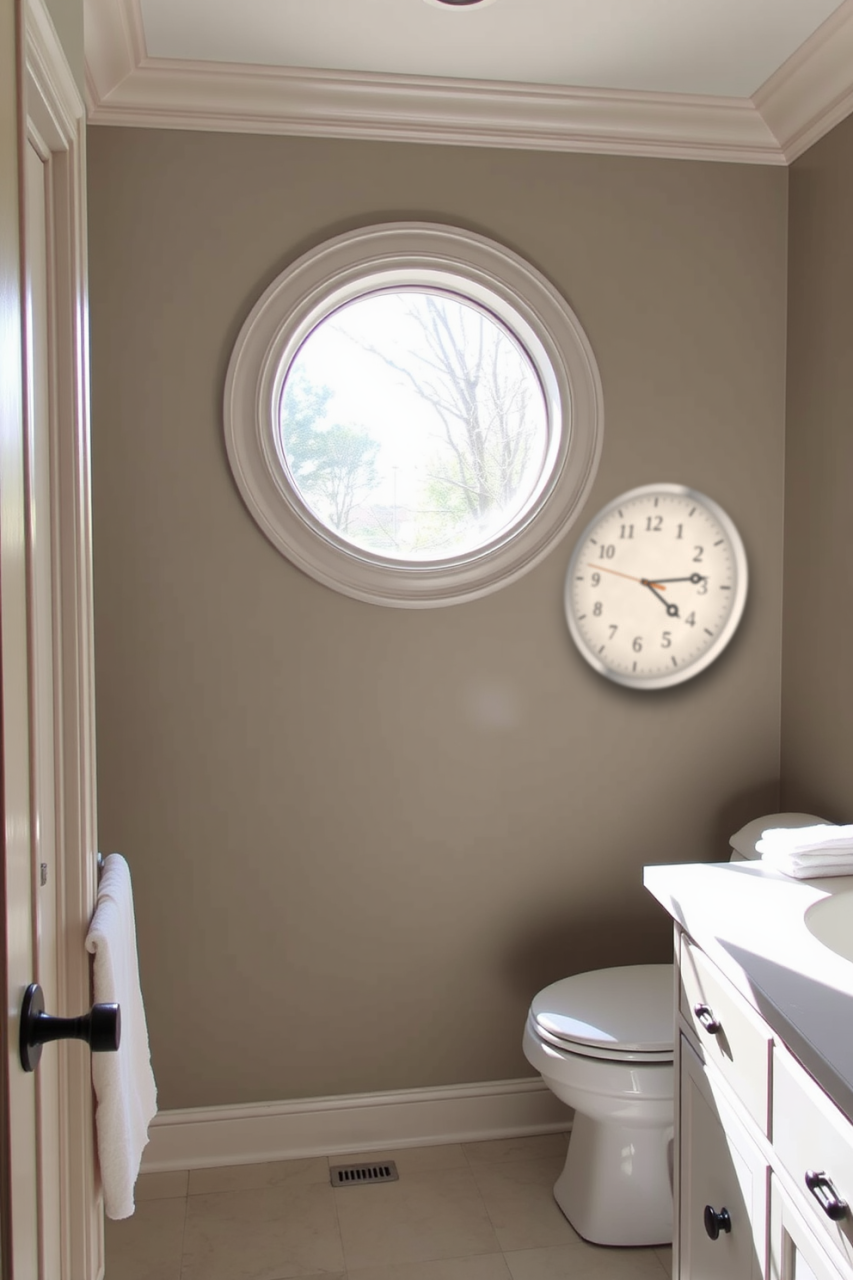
4 h 13 min 47 s
